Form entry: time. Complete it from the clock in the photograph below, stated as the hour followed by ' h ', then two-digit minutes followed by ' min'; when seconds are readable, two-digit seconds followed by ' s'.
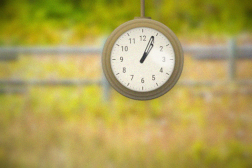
1 h 04 min
